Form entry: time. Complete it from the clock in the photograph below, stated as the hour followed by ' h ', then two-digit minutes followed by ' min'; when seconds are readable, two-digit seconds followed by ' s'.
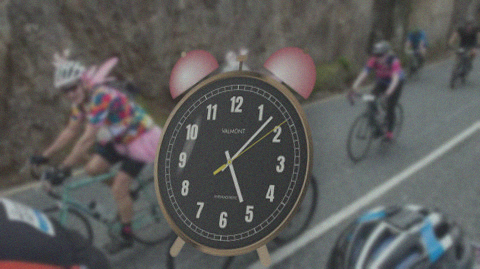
5 h 07 min 09 s
